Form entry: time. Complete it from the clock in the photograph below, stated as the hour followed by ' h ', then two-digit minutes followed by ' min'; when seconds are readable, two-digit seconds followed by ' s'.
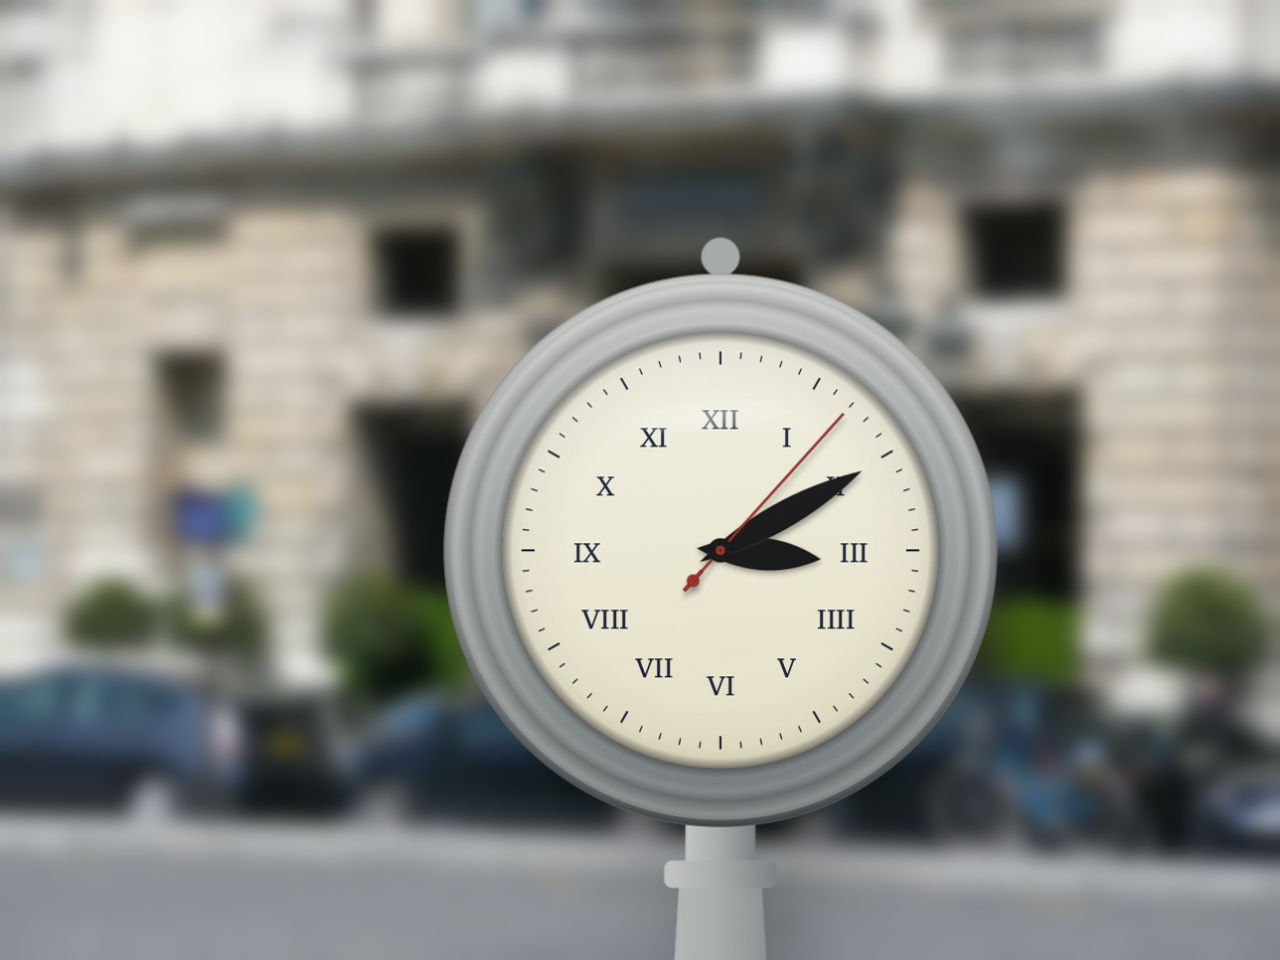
3 h 10 min 07 s
